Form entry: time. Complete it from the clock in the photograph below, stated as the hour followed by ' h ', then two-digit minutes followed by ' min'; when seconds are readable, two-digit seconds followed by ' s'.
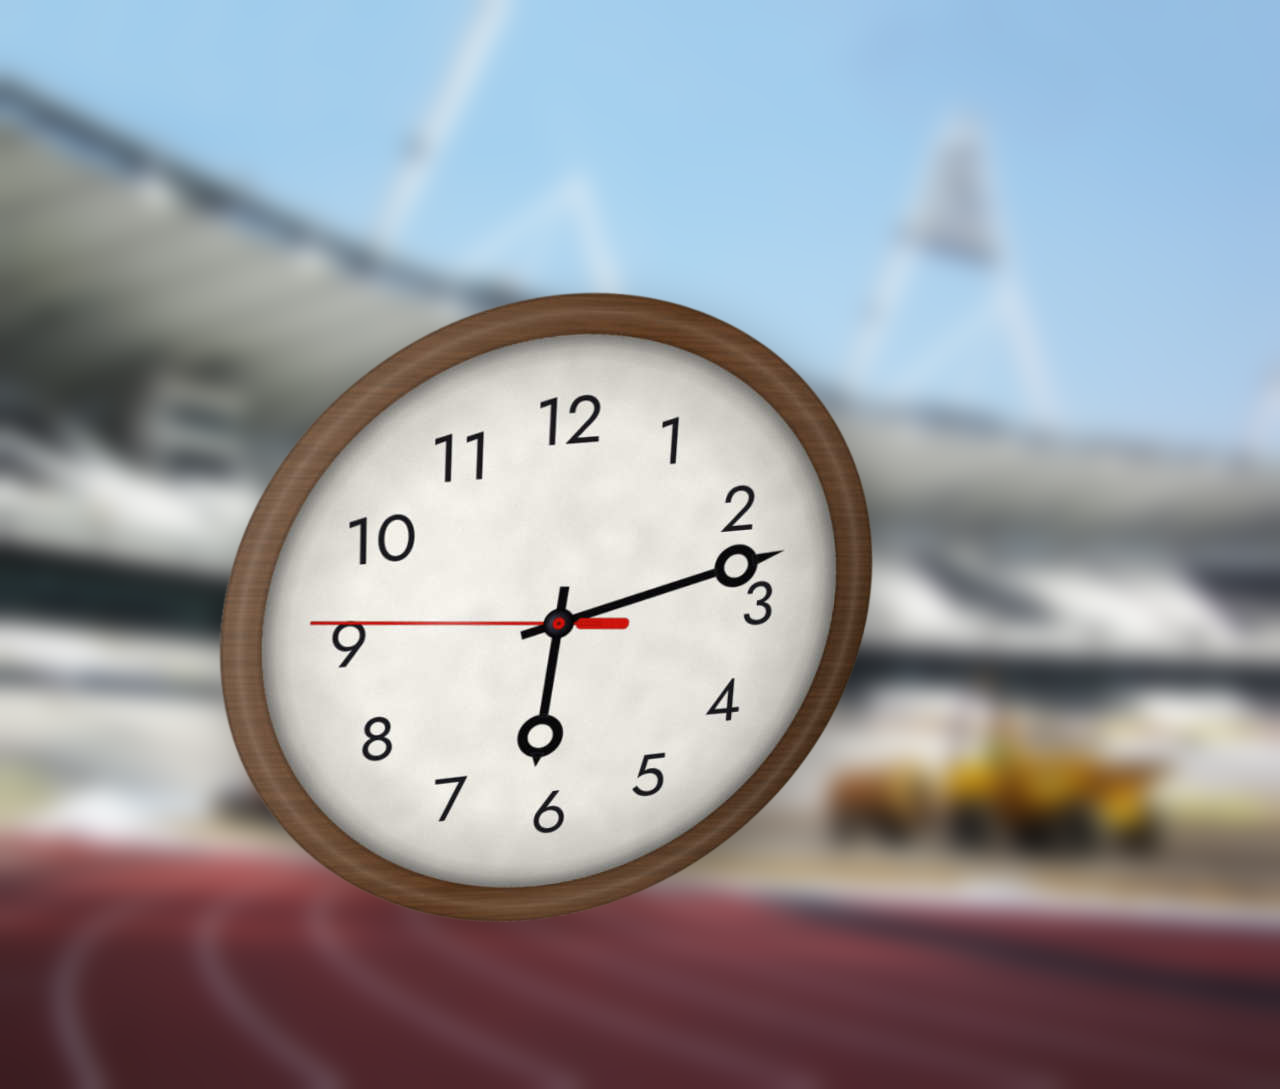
6 h 12 min 46 s
